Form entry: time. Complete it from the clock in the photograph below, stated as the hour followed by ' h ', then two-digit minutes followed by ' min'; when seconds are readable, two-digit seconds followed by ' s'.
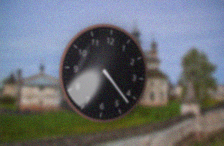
4 h 22 min
